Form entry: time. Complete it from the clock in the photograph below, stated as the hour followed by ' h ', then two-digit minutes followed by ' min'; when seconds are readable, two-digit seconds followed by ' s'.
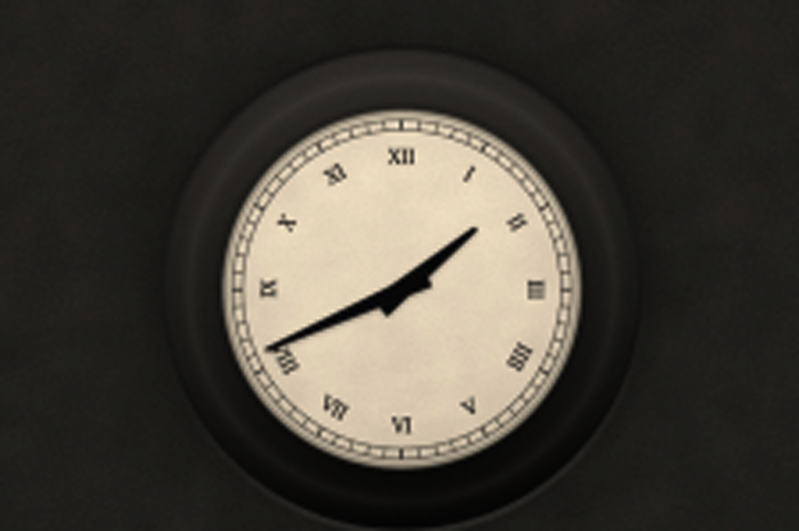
1 h 41 min
